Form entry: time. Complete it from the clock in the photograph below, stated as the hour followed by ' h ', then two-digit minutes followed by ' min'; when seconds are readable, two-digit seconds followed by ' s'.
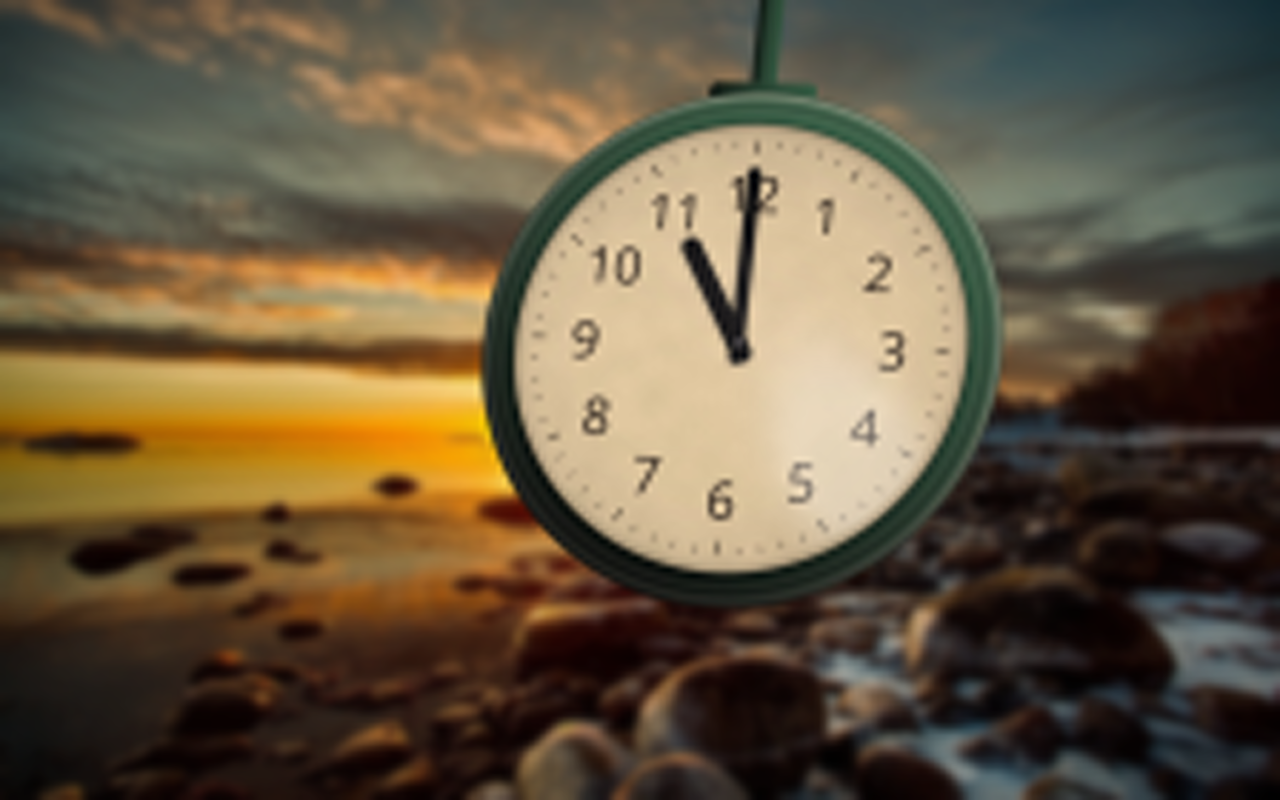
11 h 00 min
